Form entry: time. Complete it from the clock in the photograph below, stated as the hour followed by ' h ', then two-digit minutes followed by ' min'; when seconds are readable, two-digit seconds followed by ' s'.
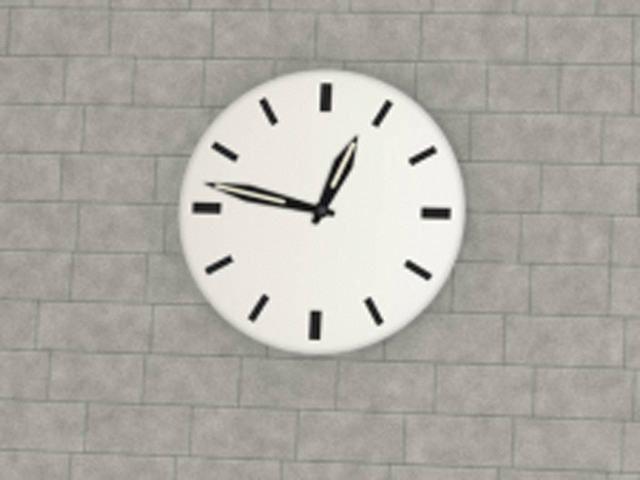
12 h 47 min
